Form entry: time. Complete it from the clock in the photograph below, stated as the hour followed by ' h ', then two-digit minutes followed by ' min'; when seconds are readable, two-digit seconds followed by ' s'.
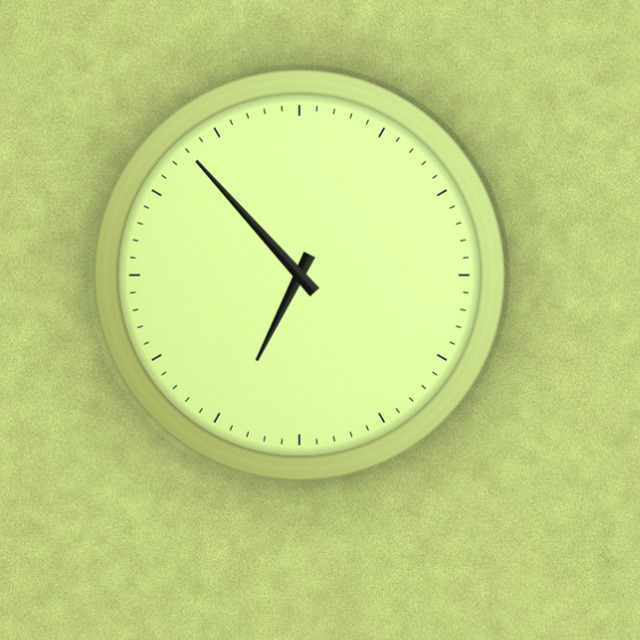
6 h 53 min
